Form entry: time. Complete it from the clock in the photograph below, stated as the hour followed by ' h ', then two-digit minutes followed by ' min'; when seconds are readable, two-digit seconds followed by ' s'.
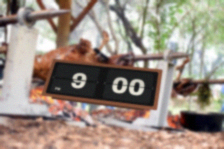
9 h 00 min
